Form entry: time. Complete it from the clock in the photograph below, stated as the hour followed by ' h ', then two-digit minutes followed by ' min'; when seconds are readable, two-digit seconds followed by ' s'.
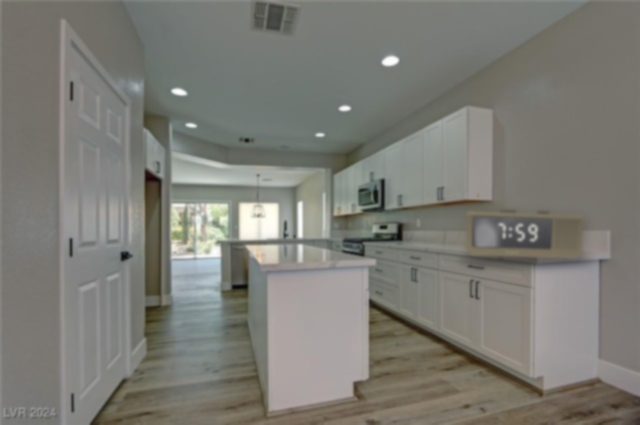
7 h 59 min
